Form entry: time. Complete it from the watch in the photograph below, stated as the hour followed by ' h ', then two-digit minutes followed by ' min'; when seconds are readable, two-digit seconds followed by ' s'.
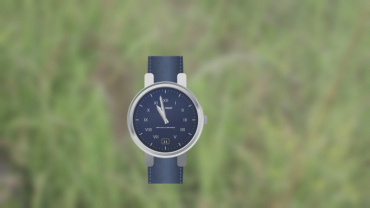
10 h 58 min
